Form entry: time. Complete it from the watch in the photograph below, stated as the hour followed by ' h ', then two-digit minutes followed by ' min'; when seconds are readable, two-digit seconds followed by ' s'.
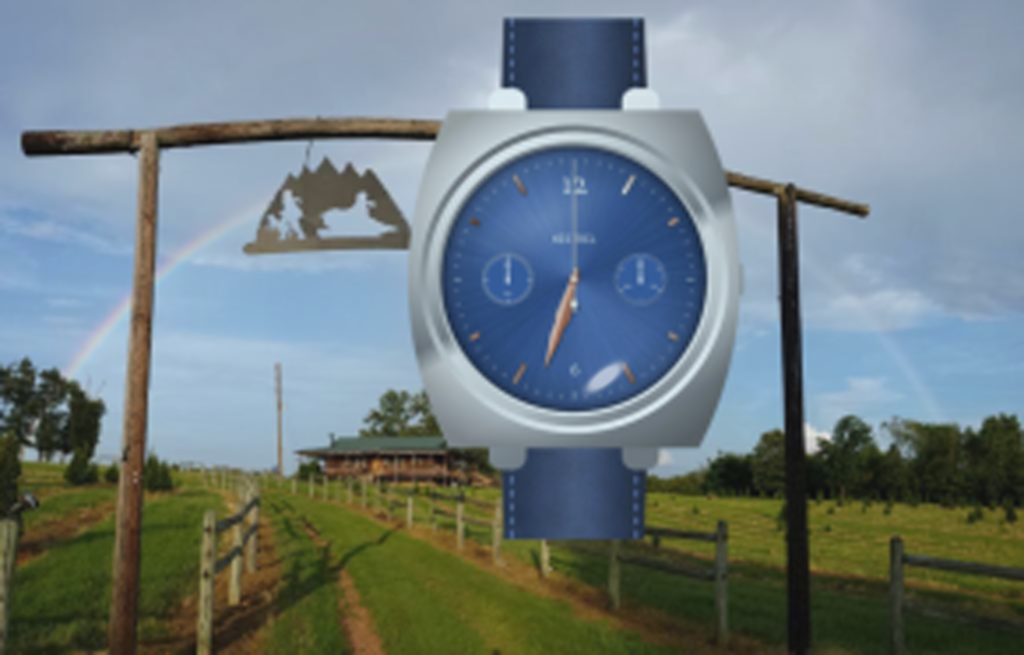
6 h 33 min
